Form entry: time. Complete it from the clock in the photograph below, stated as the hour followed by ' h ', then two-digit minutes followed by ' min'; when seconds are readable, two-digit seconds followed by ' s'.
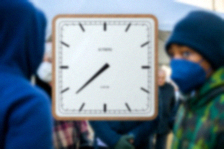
7 h 38 min
